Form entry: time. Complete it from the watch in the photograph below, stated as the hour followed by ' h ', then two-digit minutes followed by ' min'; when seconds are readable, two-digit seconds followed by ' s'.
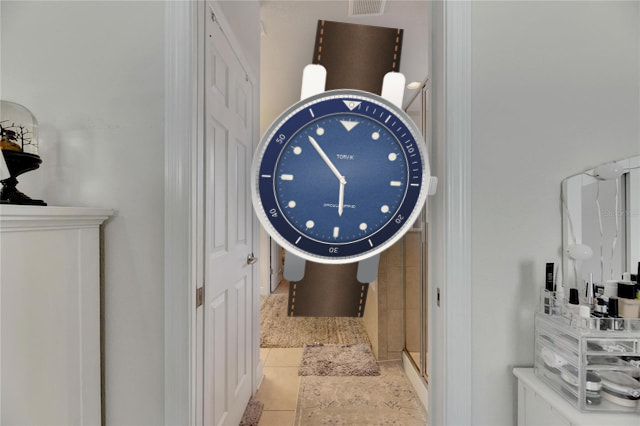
5 h 53 min
